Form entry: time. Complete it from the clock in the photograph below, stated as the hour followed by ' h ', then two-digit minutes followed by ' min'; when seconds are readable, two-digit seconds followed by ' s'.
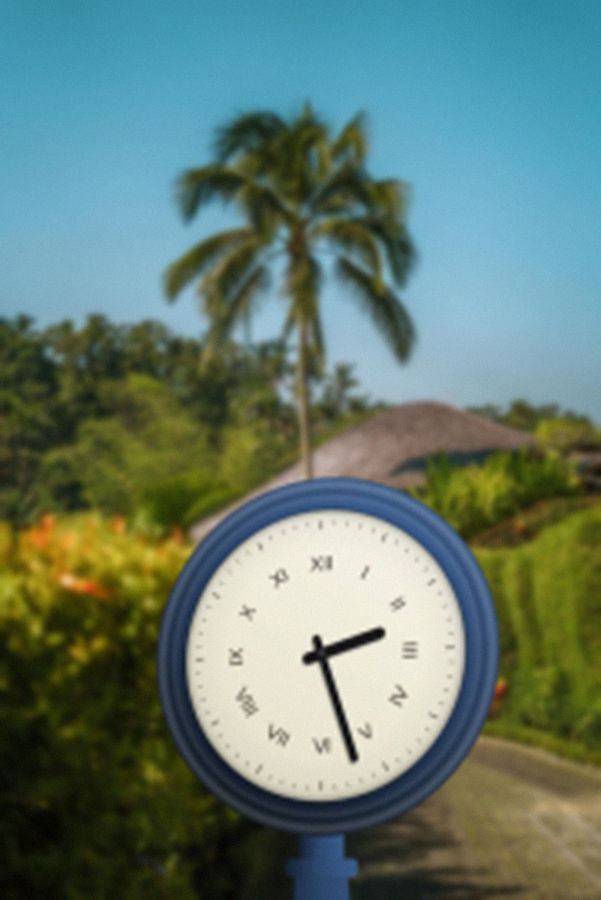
2 h 27 min
